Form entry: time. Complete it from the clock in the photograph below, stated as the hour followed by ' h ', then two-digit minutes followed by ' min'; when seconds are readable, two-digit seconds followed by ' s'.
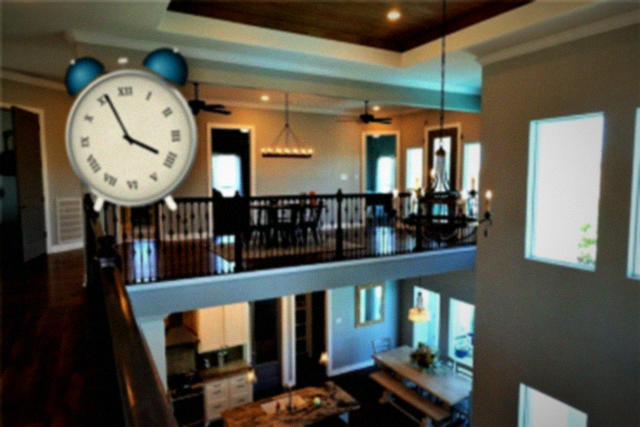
3 h 56 min
